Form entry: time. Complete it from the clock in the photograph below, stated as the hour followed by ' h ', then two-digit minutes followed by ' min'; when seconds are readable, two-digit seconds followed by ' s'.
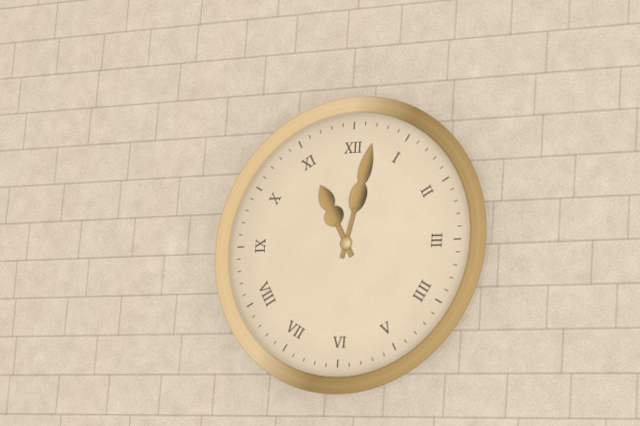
11 h 02 min
